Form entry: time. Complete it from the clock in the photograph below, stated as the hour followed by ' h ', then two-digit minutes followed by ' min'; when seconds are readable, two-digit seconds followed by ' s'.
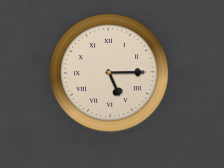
5 h 15 min
